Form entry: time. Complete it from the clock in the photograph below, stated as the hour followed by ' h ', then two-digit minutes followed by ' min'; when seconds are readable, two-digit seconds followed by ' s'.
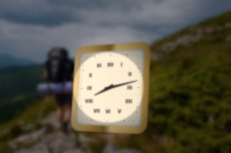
8 h 13 min
